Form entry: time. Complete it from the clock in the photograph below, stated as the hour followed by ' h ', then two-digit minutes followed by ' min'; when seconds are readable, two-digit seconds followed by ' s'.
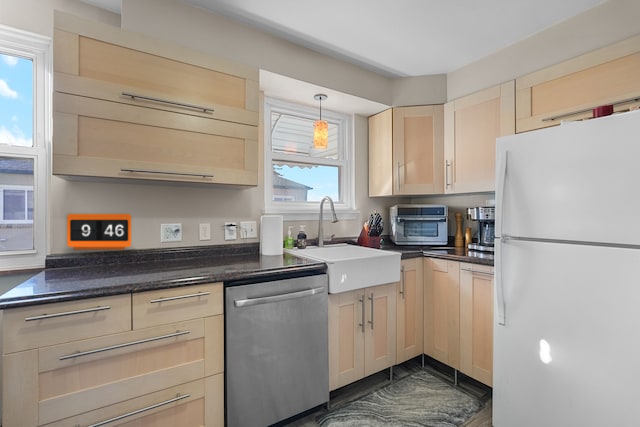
9 h 46 min
